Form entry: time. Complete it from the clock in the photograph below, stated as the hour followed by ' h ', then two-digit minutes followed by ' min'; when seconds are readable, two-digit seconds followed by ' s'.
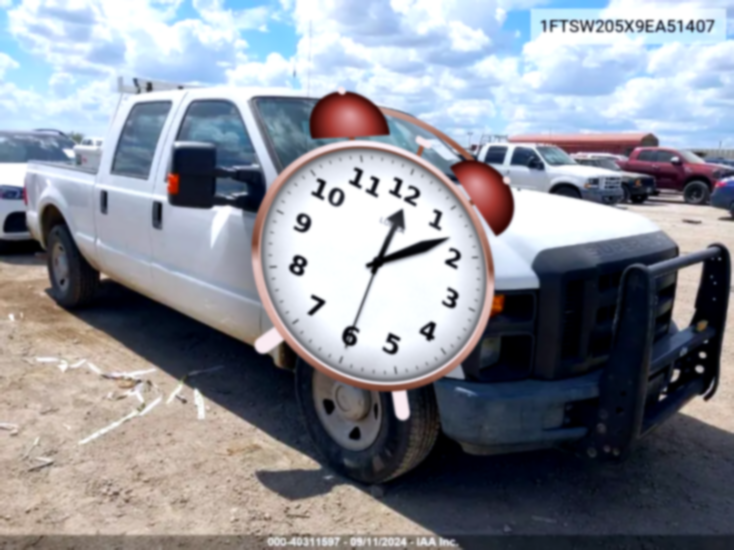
12 h 07 min 30 s
